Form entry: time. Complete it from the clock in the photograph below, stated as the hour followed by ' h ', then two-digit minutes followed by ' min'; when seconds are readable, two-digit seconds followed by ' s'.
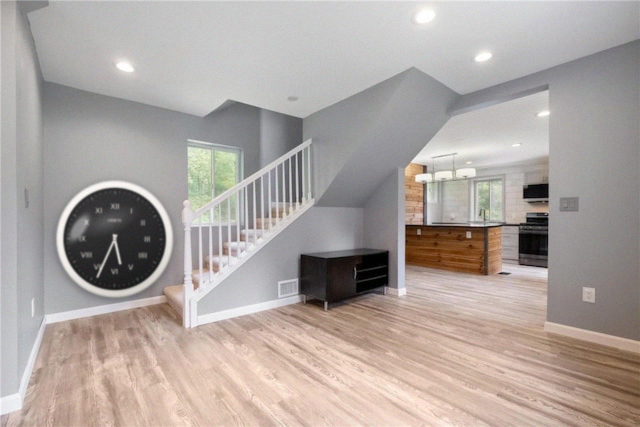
5 h 34 min
